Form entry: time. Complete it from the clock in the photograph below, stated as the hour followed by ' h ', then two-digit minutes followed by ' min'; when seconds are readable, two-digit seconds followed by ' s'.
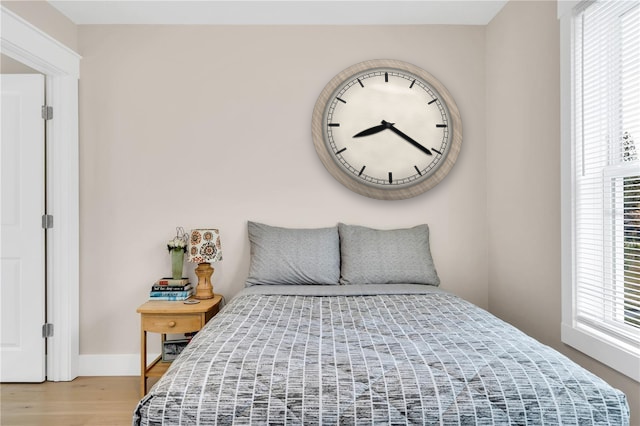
8 h 21 min
